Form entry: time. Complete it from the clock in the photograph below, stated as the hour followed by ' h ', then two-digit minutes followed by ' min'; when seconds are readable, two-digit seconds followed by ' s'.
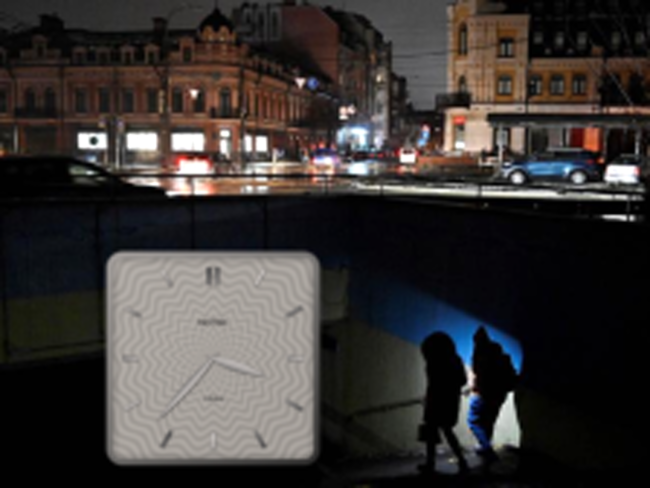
3 h 37 min
